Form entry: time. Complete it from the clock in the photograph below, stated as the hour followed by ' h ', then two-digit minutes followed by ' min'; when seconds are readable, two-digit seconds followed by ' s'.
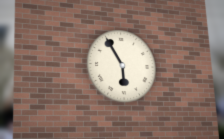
5 h 55 min
